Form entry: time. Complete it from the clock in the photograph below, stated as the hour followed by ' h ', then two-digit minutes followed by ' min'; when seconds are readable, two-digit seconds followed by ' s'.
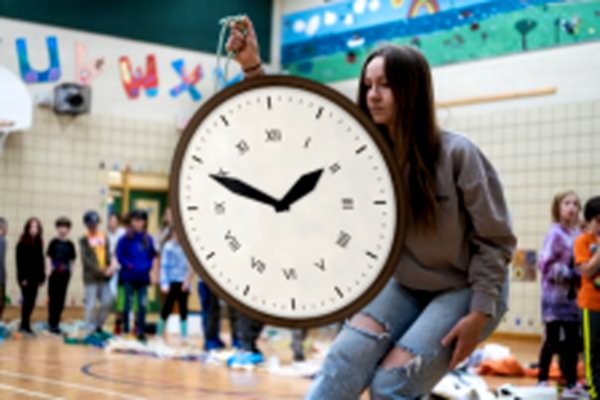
1 h 49 min
